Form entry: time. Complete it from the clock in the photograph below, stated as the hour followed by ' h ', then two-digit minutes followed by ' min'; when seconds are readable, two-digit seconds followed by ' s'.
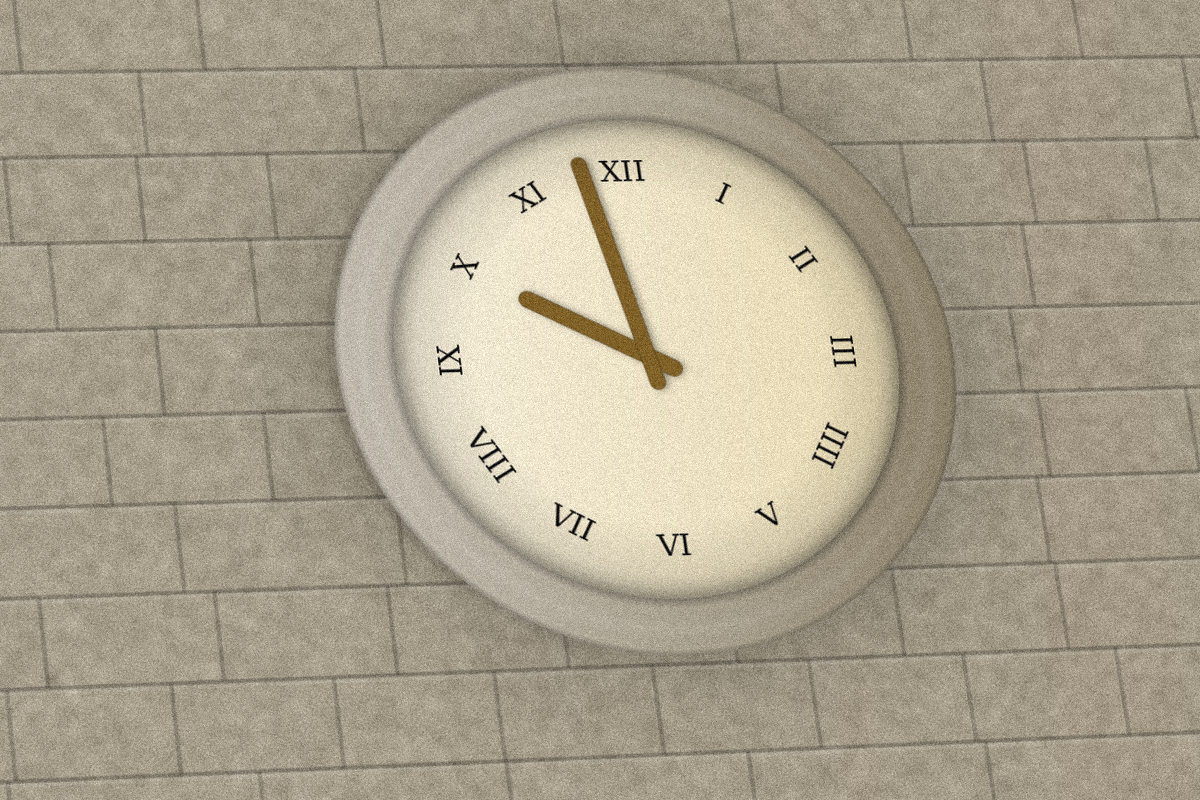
9 h 58 min
